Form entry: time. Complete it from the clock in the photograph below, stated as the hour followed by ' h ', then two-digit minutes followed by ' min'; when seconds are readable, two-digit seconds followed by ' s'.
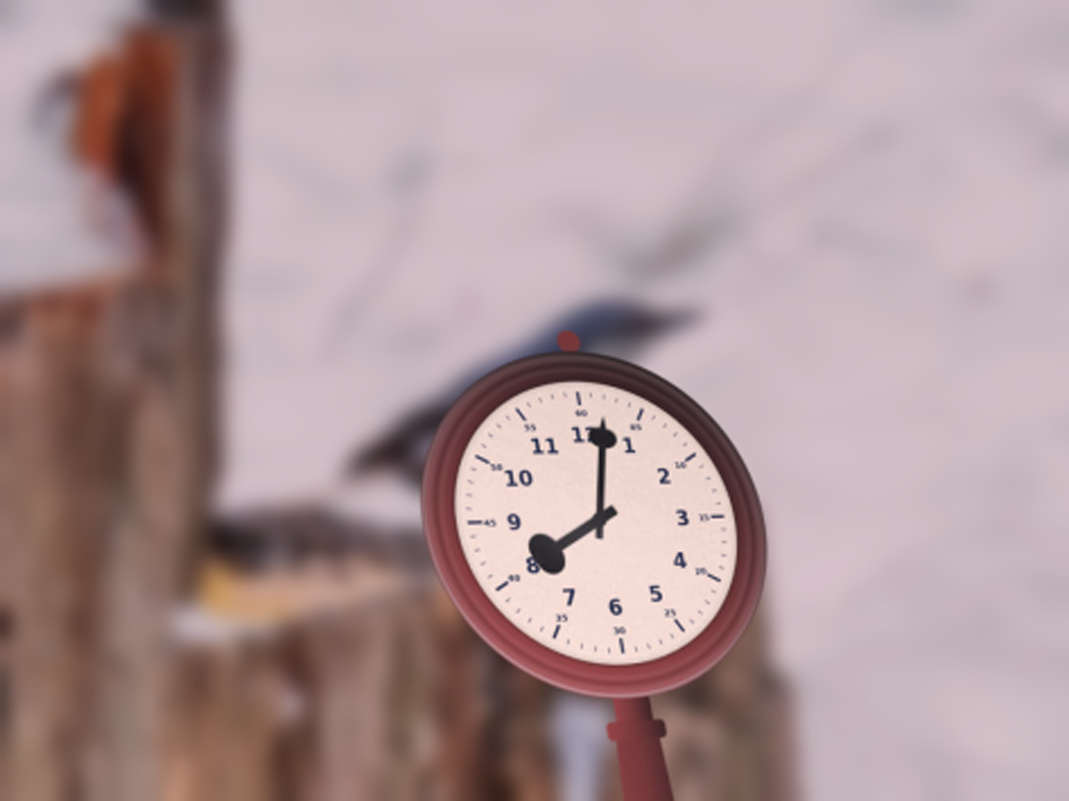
8 h 02 min
